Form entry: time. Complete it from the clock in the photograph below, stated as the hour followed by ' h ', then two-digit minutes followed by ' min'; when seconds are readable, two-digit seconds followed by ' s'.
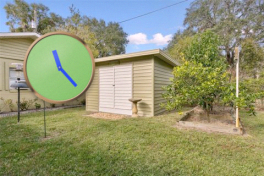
11 h 23 min
